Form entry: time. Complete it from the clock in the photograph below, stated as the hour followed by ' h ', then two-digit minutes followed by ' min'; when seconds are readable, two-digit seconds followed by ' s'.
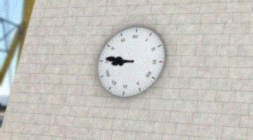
8 h 46 min
